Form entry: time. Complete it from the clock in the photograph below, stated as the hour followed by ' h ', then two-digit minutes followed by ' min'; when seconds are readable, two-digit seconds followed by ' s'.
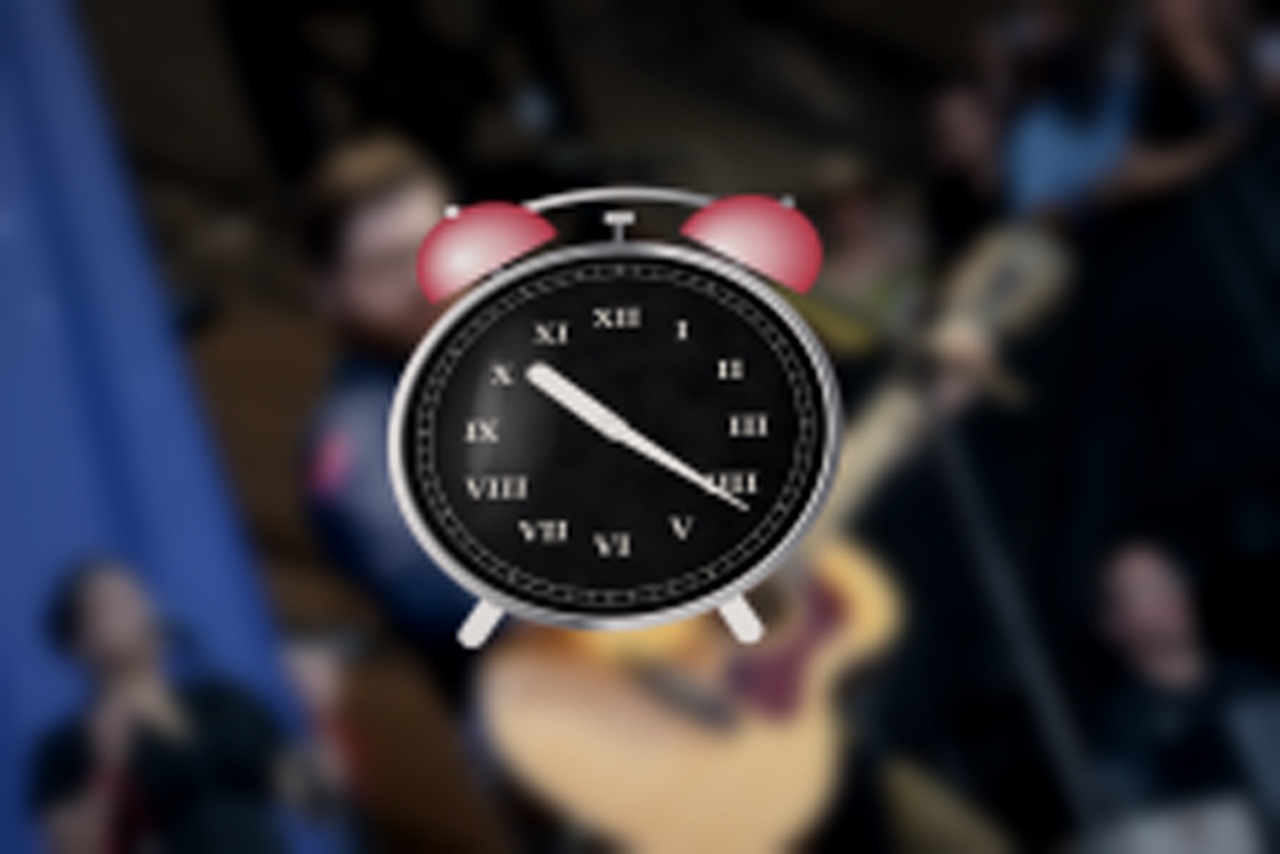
10 h 21 min
